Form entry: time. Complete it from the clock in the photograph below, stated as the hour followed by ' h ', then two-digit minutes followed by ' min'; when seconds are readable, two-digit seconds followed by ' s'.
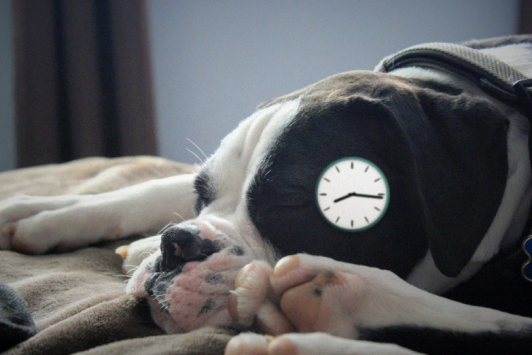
8 h 16 min
